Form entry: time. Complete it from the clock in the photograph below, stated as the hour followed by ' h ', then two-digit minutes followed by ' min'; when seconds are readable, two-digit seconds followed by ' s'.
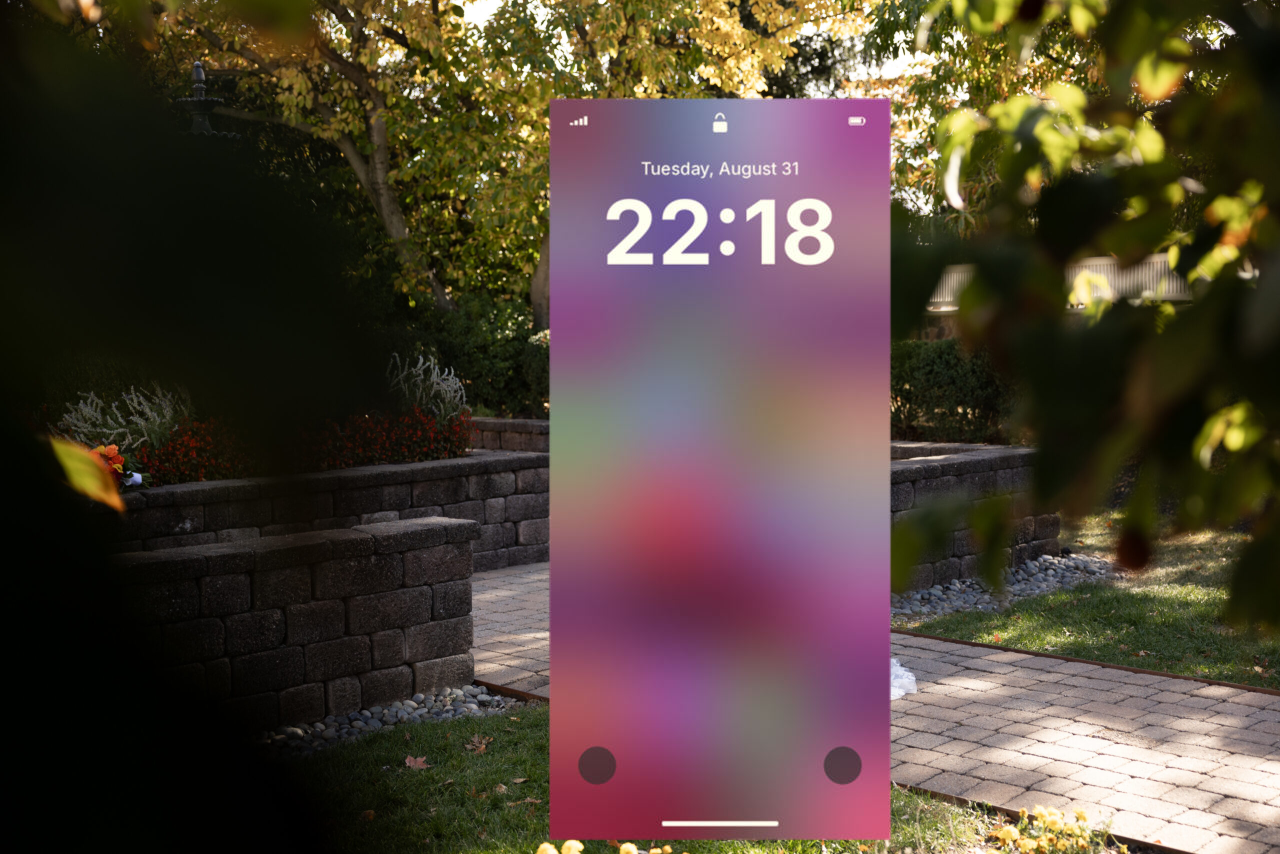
22 h 18 min
